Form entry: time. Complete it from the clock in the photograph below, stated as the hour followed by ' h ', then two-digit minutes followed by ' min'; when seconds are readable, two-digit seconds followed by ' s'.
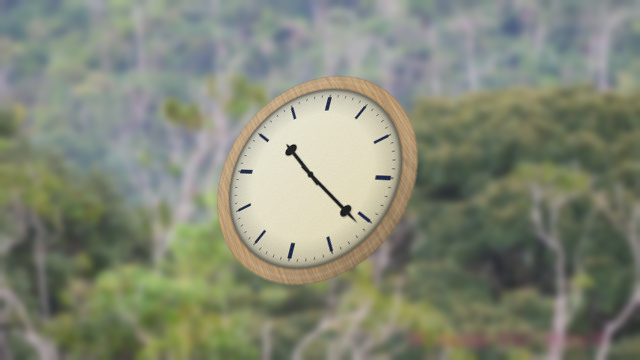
10 h 21 min
